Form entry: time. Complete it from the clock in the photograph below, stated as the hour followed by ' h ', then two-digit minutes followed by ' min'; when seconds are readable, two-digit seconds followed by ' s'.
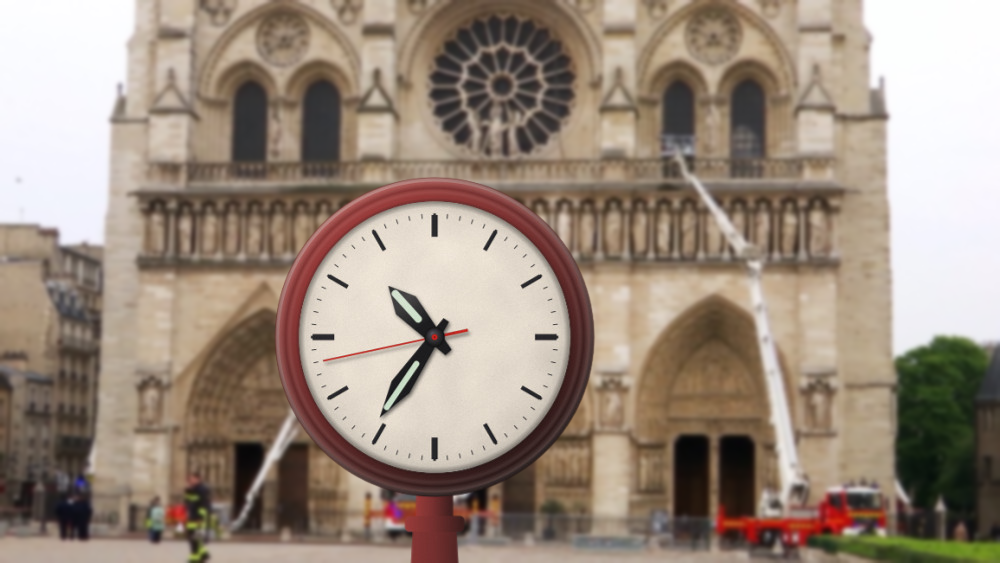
10 h 35 min 43 s
